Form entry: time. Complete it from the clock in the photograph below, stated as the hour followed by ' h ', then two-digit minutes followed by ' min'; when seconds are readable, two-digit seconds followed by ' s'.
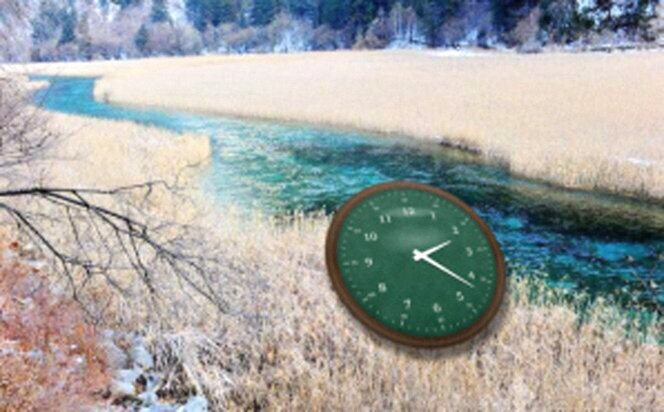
2 h 22 min
